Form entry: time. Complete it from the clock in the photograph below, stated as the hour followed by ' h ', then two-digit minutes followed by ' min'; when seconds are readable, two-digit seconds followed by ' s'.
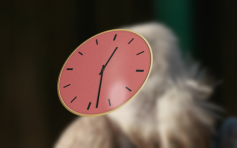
12 h 28 min
